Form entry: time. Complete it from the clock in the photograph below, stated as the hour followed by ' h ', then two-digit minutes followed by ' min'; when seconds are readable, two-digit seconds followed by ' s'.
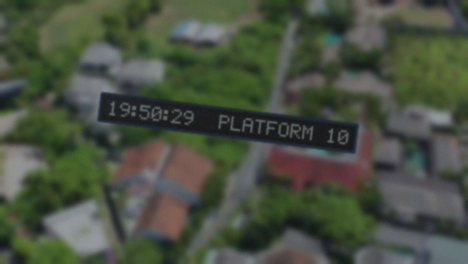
19 h 50 min 29 s
